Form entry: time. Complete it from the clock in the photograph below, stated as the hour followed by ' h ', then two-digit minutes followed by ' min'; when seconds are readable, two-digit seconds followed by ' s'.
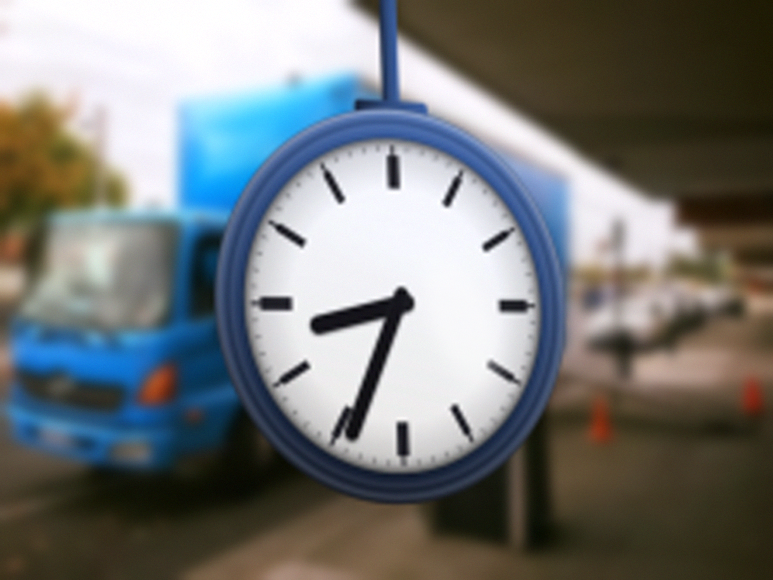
8 h 34 min
